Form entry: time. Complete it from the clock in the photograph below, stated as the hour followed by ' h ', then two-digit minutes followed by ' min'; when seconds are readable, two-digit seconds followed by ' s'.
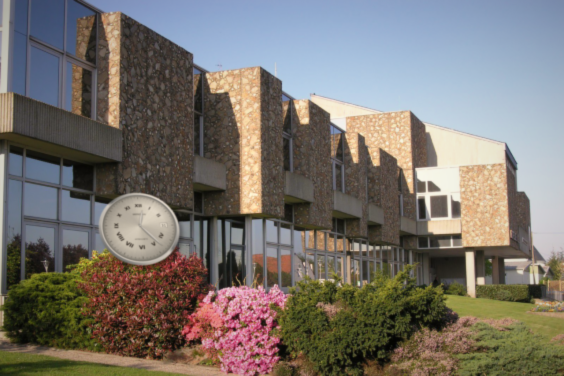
12 h 23 min
